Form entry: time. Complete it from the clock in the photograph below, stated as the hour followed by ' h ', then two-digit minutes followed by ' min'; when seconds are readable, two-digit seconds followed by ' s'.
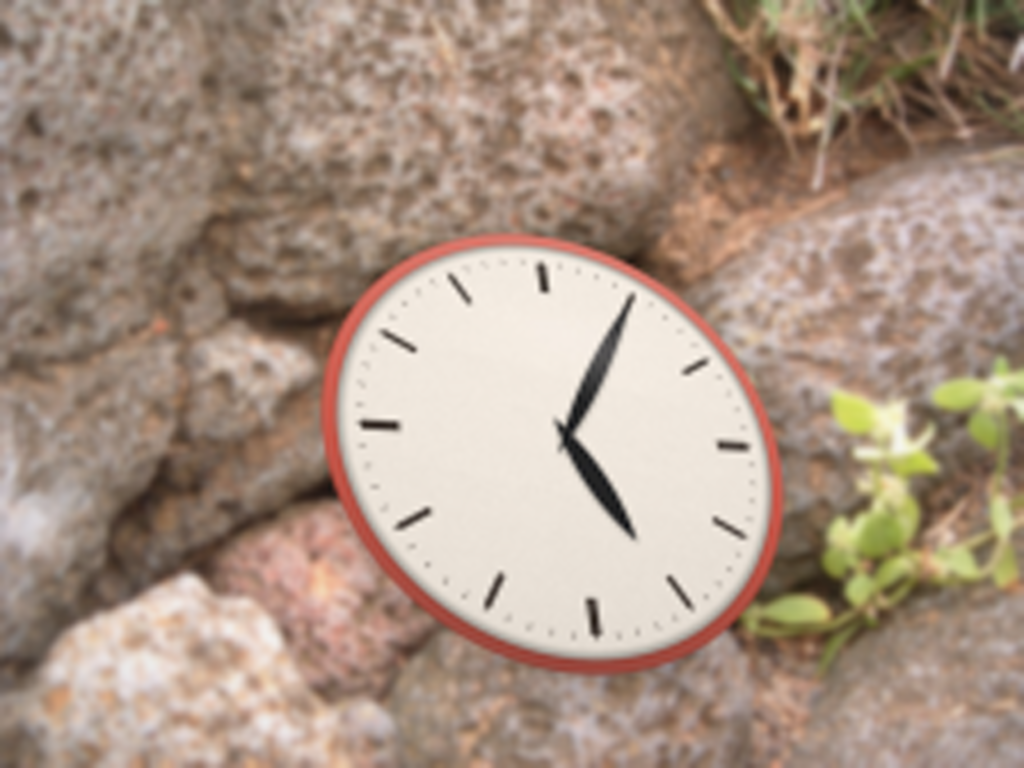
5 h 05 min
